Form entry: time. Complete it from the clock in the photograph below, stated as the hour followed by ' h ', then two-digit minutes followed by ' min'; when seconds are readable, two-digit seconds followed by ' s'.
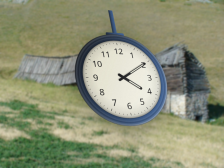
4 h 10 min
